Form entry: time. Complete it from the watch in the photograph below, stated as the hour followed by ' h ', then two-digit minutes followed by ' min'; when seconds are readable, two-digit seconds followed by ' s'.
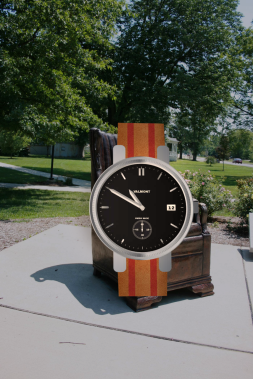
10 h 50 min
